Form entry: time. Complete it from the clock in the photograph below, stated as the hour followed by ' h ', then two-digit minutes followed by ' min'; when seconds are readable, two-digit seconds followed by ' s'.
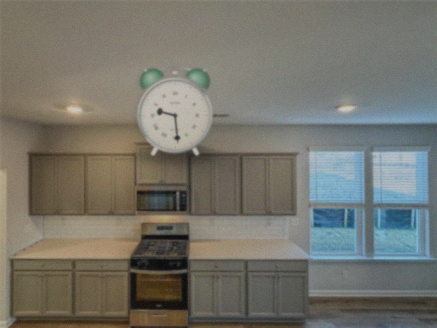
9 h 29 min
